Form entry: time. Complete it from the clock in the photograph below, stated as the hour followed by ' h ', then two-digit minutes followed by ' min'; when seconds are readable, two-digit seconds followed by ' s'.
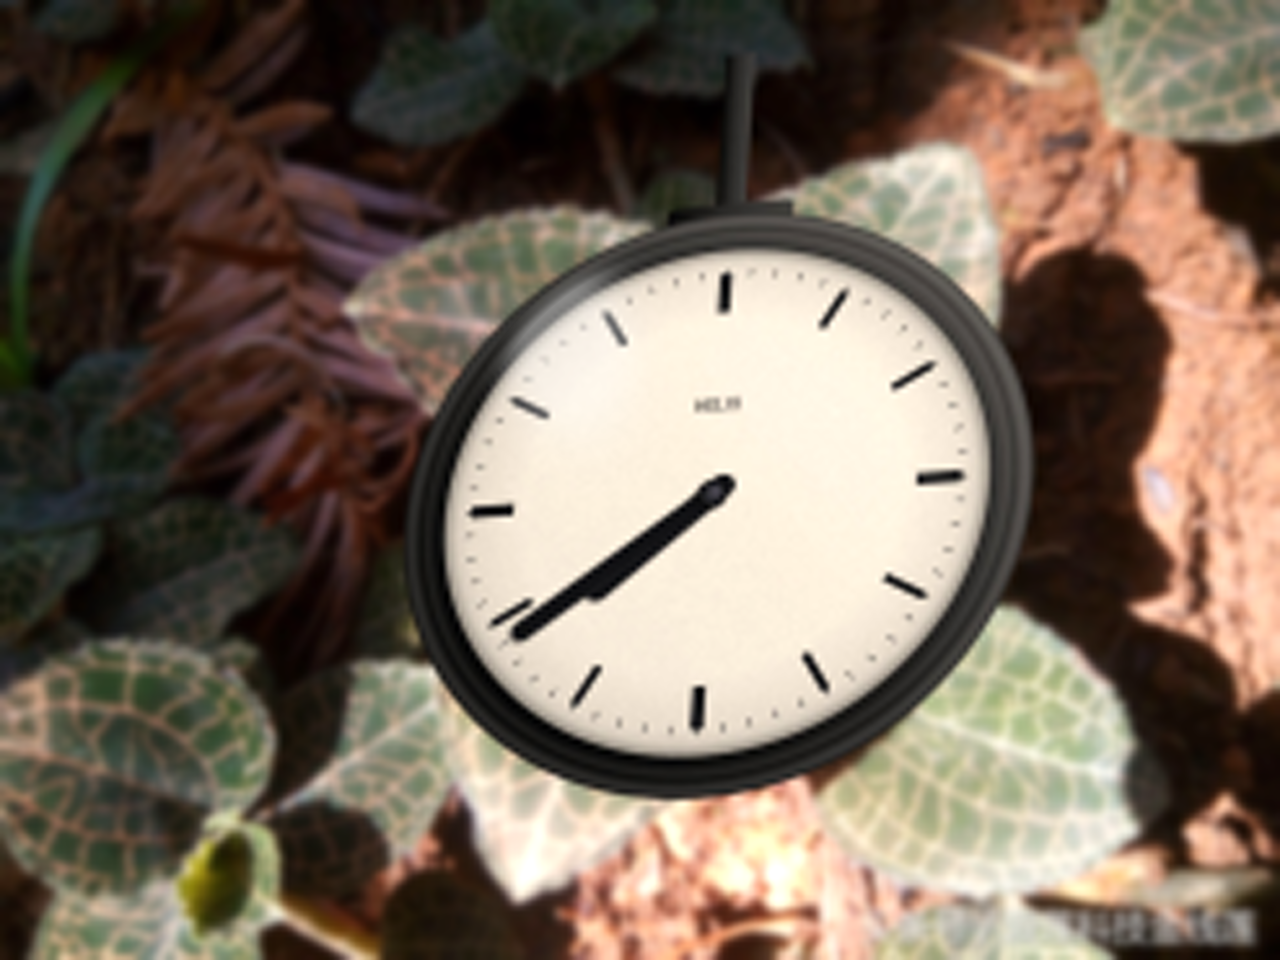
7 h 39 min
